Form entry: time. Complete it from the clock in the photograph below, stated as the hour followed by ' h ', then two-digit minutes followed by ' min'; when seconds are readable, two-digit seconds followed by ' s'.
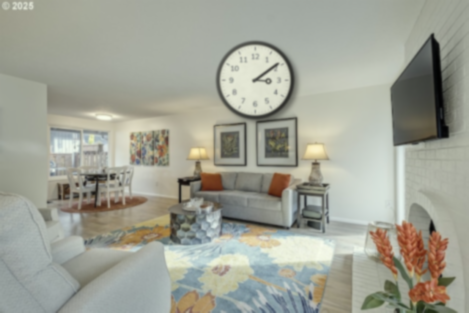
3 h 09 min
